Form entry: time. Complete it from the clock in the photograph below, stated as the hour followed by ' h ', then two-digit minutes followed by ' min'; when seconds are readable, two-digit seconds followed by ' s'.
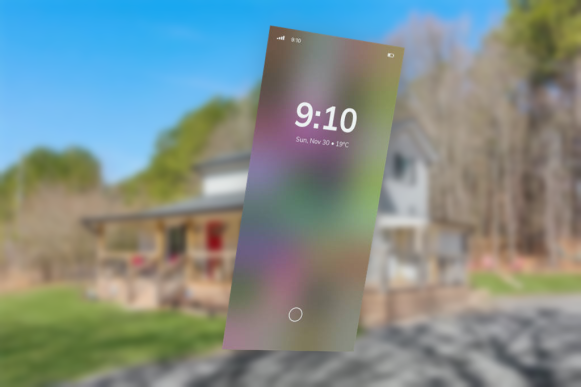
9 h 10 min
